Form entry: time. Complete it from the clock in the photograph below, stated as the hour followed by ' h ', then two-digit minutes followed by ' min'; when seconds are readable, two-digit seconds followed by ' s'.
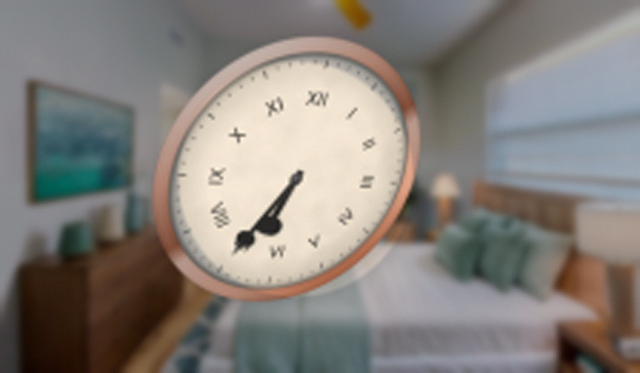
6 h 35 min
